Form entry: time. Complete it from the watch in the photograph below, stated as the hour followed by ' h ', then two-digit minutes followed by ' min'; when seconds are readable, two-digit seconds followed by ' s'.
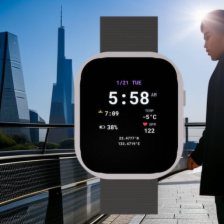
5 h 58 min
